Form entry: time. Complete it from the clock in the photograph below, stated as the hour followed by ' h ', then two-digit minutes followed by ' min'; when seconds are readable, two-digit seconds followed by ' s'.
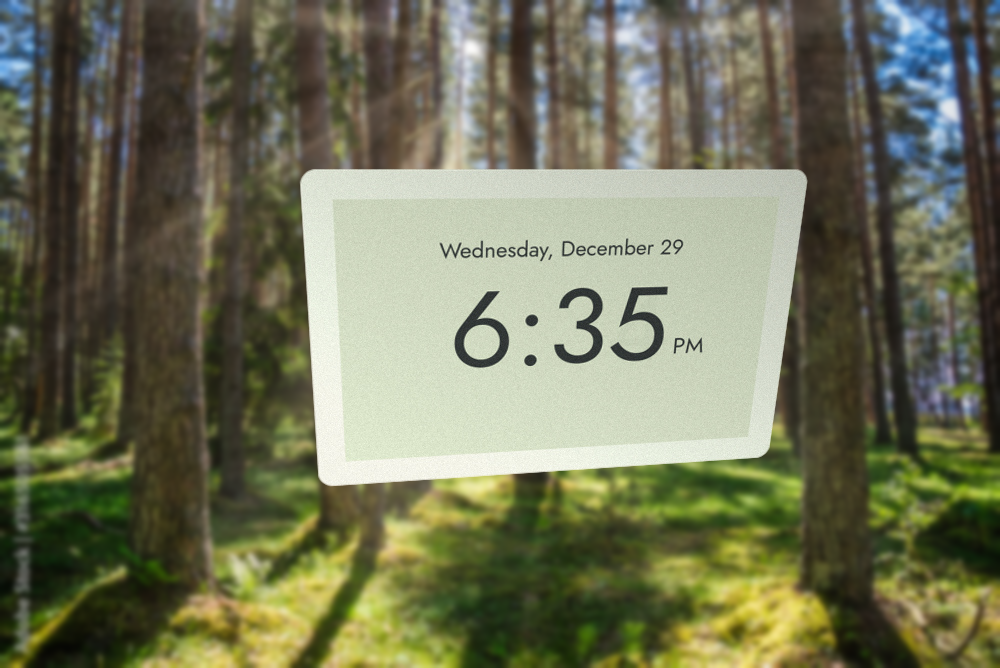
6 h 35 min
